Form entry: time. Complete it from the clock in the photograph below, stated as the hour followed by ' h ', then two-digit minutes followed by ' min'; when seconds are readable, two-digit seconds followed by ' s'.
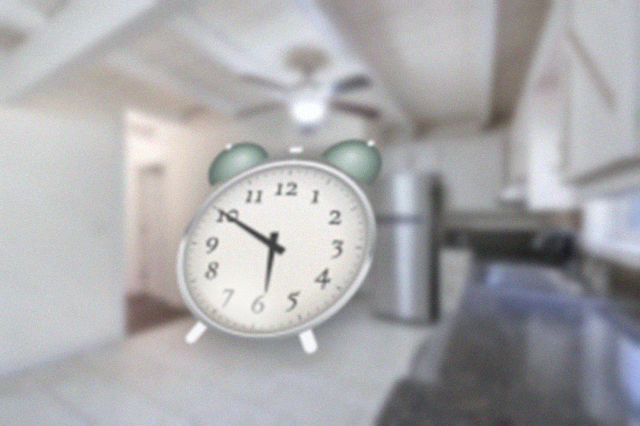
5 h 50 min
